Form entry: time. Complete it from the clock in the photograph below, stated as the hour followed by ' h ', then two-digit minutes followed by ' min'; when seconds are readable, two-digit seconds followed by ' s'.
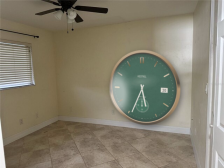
5 h 34 min
